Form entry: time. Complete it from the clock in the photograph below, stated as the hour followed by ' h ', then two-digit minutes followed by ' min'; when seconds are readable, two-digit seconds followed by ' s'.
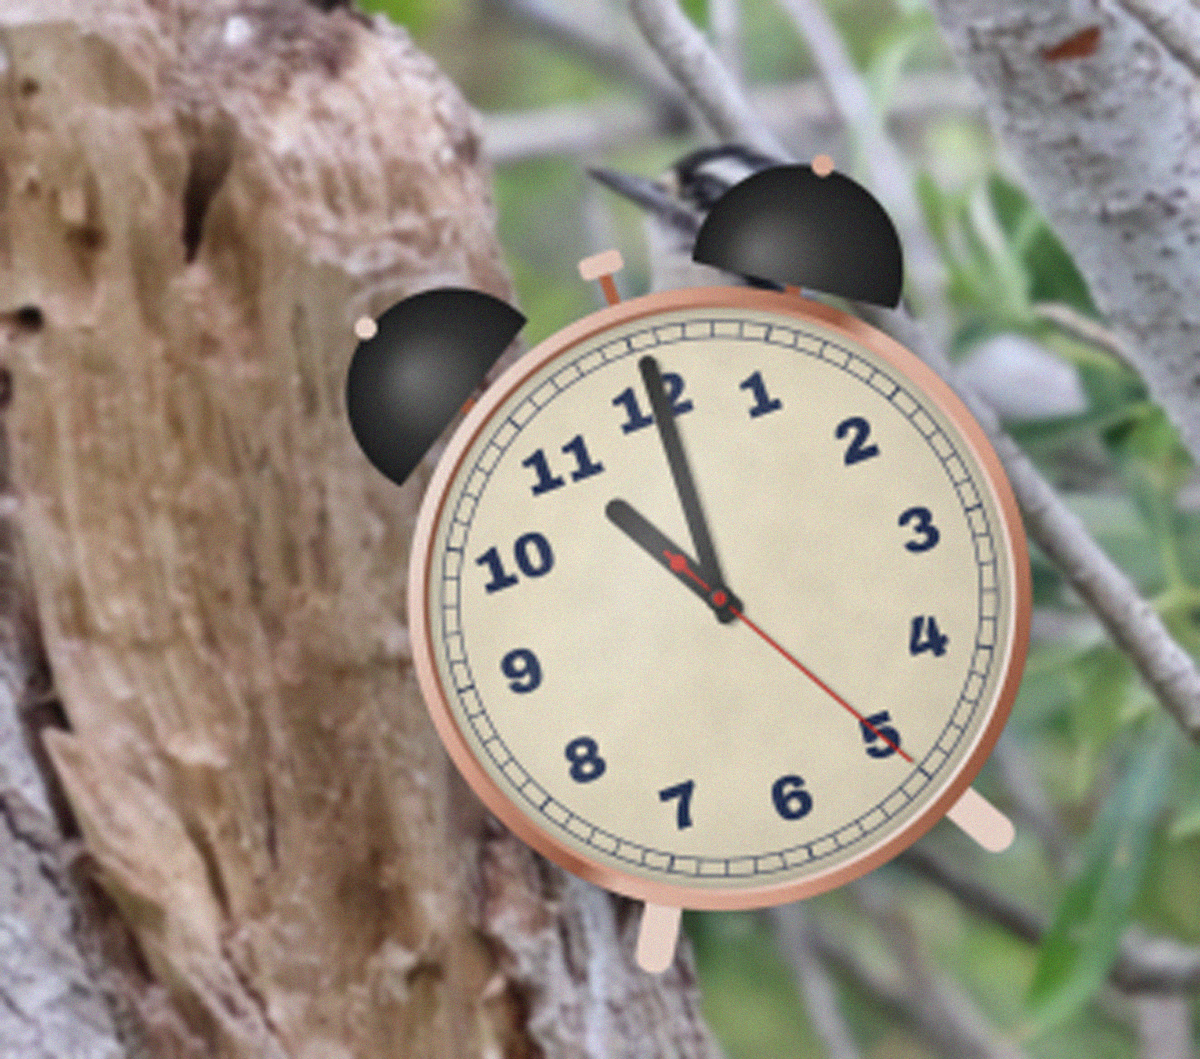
11 h 00 min 25 s
